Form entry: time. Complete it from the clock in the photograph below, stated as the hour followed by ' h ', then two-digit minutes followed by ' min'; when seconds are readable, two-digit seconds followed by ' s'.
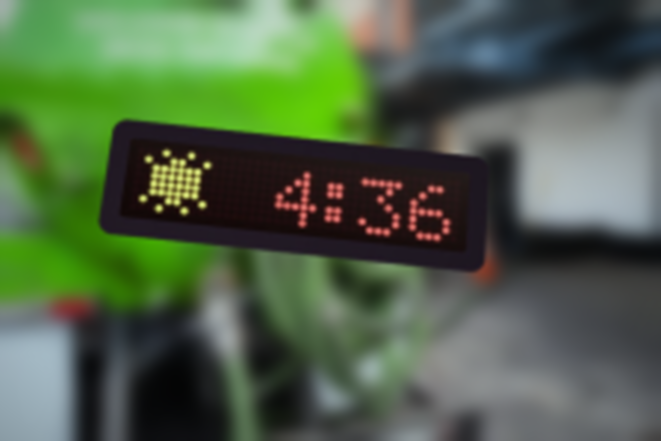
4 h 36 min
